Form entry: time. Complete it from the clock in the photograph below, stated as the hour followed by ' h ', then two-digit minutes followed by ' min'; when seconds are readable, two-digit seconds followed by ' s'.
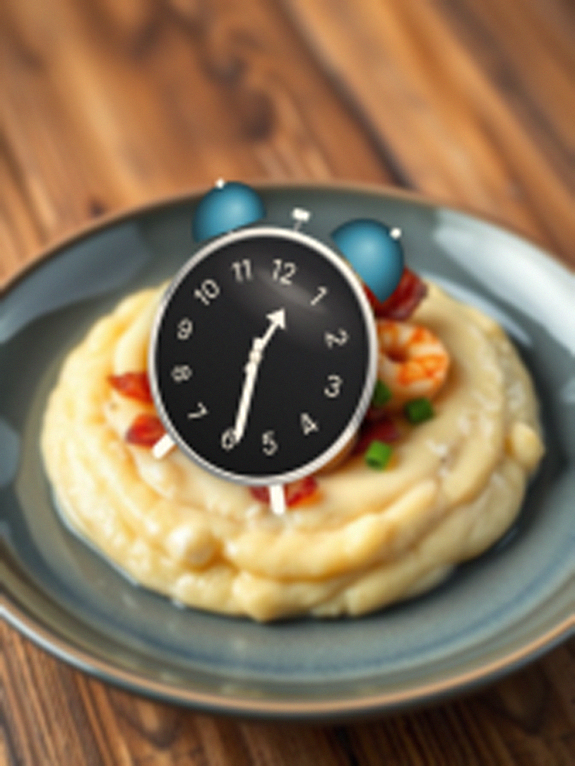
12 h 29 min
